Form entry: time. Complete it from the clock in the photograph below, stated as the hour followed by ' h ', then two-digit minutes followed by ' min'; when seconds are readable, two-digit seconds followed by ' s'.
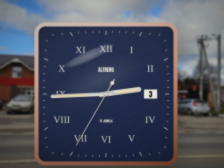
2 h 44 min 35 s
